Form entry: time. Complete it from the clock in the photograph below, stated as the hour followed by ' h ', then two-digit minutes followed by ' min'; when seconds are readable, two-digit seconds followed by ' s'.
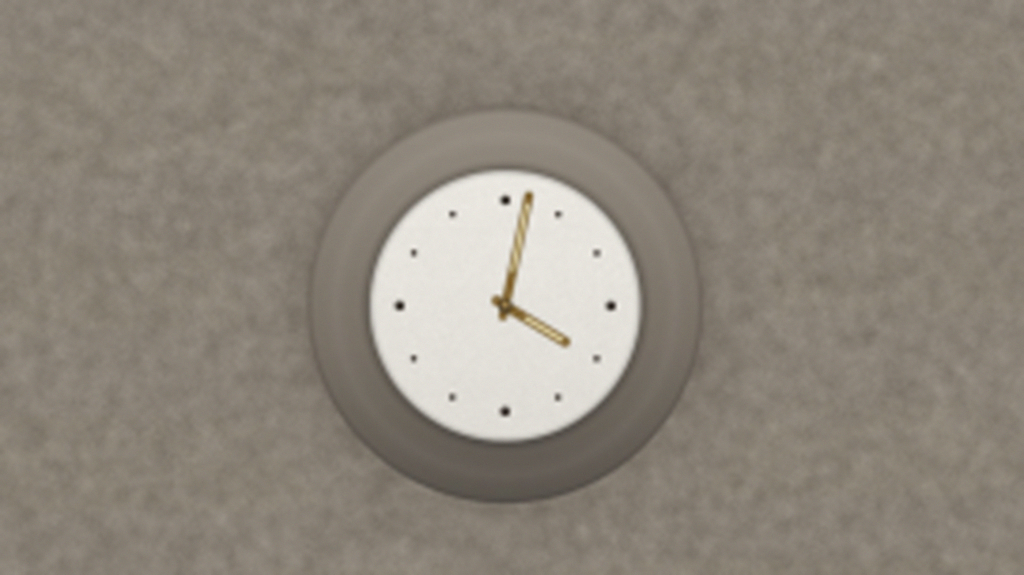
4 h 02 min
